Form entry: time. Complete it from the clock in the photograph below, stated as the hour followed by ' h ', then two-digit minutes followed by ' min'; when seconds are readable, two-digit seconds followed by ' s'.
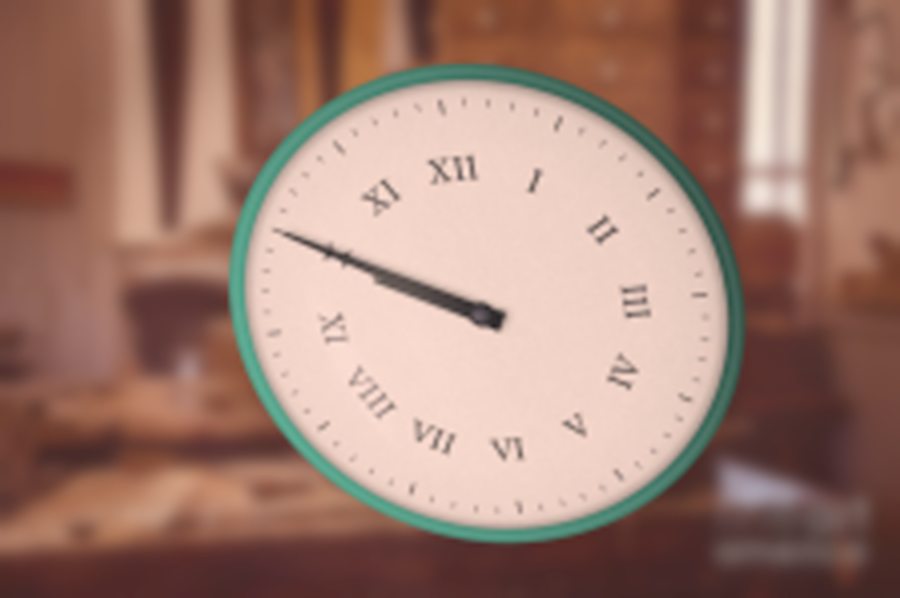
9 h 50 min
